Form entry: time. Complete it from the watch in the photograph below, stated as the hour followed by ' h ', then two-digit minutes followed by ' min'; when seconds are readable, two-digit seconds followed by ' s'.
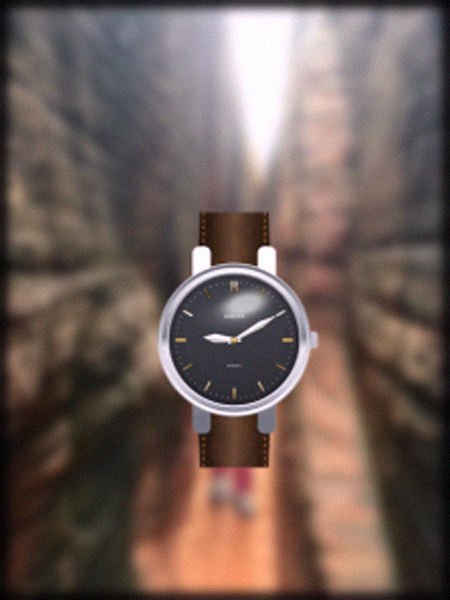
9 h 10 min
